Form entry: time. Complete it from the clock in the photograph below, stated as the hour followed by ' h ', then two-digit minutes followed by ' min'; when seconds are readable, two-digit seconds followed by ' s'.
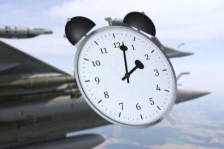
2 h 02 min
